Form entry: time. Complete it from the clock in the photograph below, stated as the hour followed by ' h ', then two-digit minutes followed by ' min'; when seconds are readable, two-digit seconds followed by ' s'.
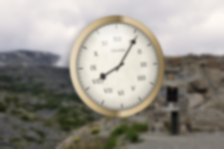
8 h 06 min
